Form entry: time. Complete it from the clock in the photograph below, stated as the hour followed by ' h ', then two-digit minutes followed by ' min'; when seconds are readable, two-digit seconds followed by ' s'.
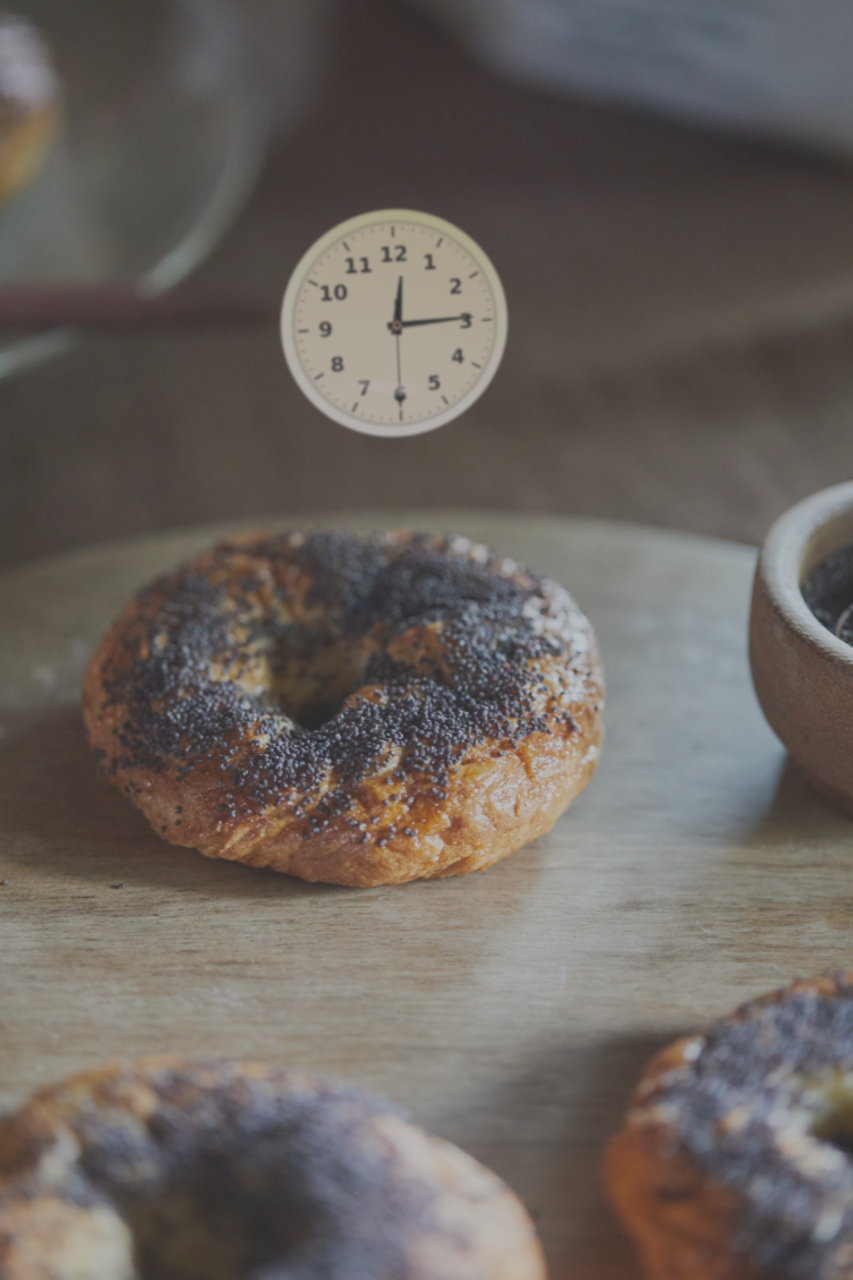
12 h 14 min 30 s
